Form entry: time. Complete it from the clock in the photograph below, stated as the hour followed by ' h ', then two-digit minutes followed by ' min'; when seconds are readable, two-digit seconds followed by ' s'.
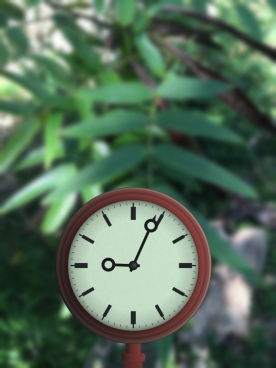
9 h 04 min
